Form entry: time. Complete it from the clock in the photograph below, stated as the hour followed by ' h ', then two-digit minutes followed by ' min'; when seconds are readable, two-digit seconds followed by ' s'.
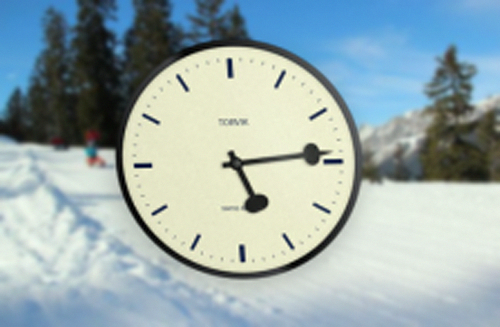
5 h 14 min
